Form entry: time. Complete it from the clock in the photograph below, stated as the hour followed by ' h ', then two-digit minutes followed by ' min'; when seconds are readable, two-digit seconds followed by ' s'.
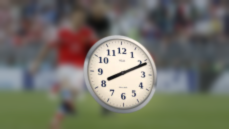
8 h 11 min
